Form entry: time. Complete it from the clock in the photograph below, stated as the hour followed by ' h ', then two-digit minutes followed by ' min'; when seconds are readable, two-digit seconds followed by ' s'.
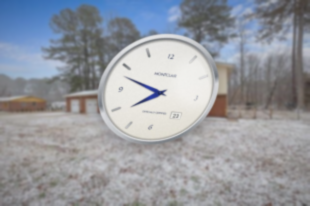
7 h 48 min
